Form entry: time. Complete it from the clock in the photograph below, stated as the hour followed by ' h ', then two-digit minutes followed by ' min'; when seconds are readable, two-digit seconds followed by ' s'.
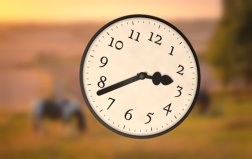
2 h 38 min
